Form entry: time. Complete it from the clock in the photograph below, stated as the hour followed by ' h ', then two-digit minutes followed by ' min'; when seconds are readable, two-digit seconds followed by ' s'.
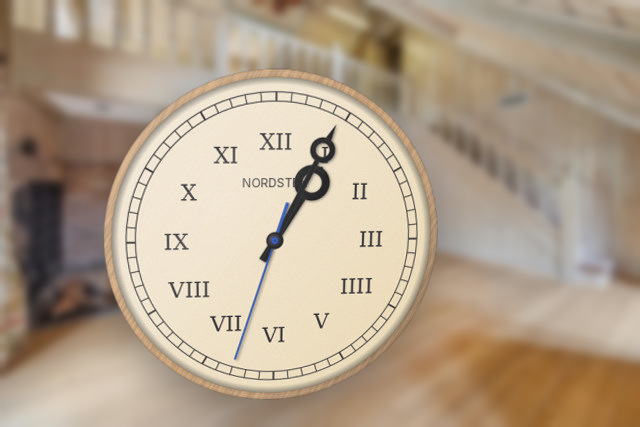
1 h 04 min 33 s
